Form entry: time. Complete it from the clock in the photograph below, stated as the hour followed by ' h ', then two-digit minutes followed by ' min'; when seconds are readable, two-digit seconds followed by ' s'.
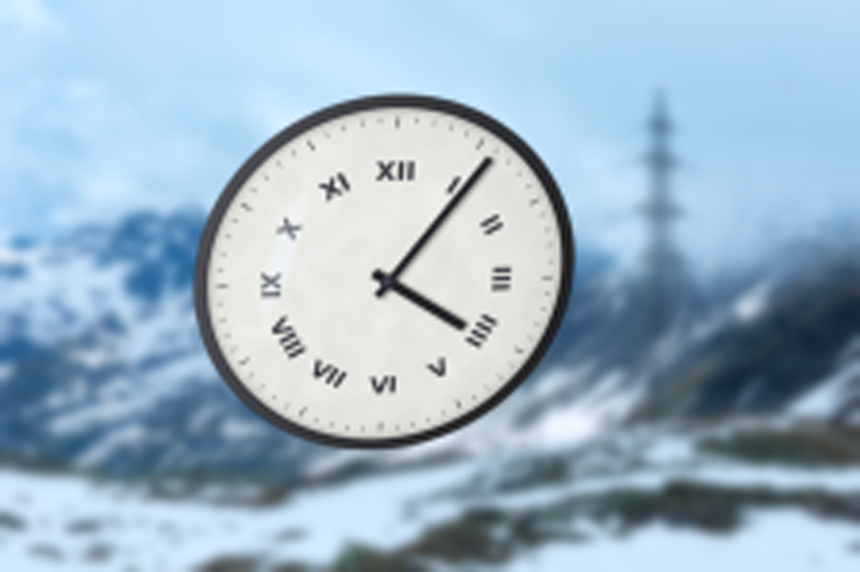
4 h 06 min
